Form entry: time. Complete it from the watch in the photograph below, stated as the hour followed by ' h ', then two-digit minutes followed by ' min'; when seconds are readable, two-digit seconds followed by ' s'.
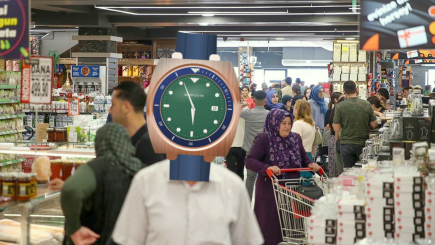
5 h 56 min
